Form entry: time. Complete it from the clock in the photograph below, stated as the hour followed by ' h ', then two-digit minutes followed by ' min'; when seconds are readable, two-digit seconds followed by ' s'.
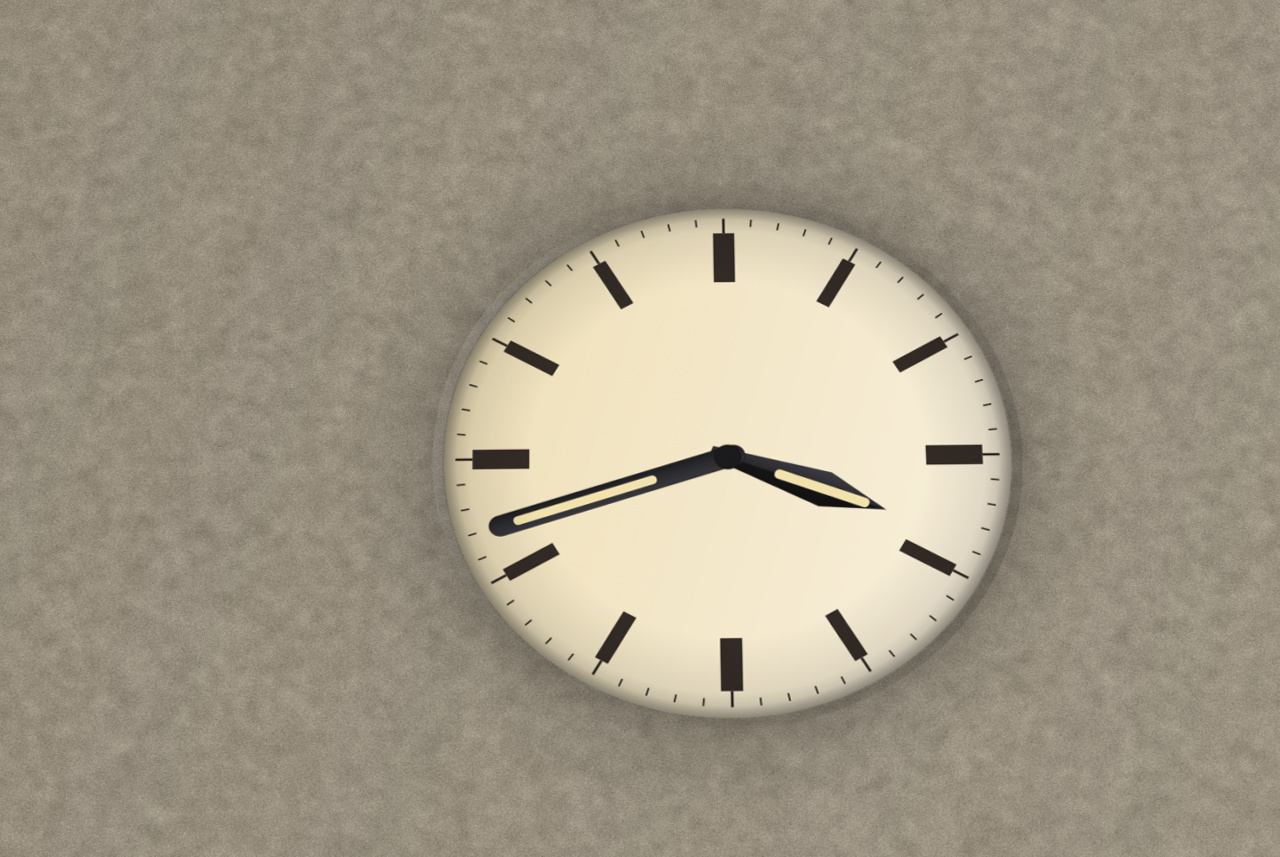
3 h 42 min
